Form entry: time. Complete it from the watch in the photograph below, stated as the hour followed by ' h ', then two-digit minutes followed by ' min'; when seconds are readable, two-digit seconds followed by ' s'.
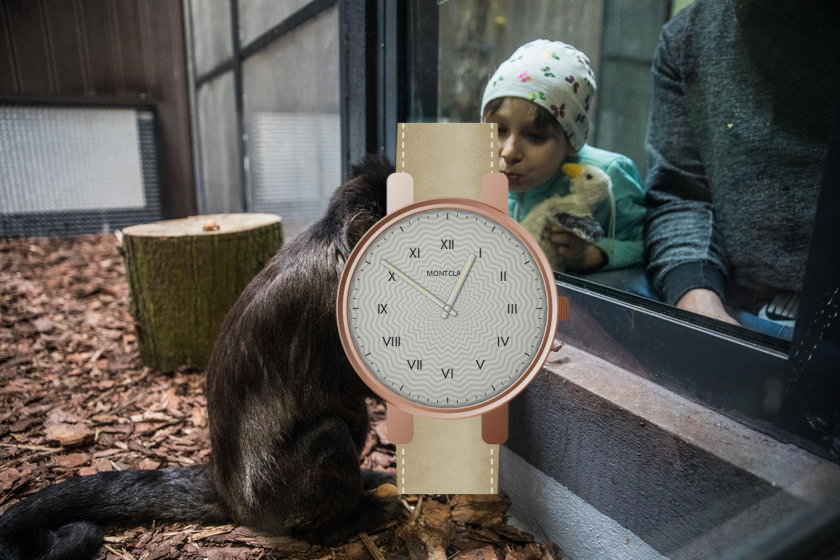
12 h 51 min
